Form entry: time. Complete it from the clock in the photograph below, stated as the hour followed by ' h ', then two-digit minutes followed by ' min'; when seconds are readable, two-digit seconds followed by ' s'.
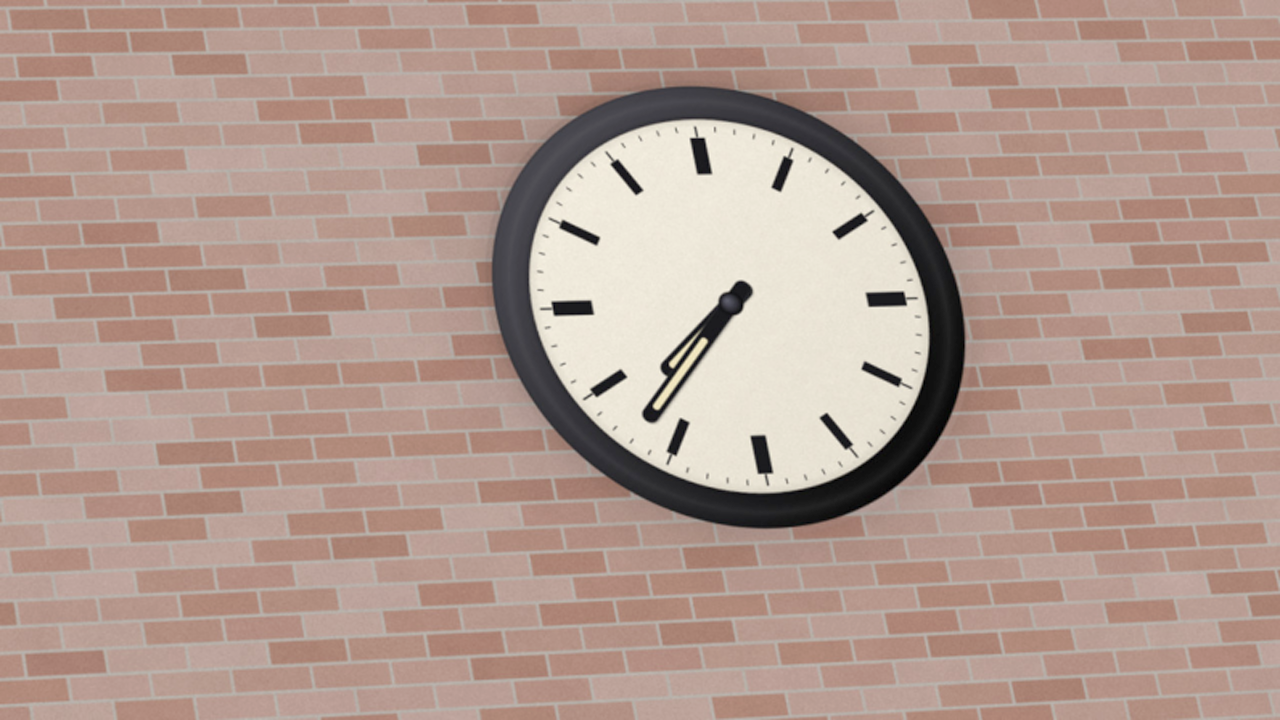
7 h 37 min
